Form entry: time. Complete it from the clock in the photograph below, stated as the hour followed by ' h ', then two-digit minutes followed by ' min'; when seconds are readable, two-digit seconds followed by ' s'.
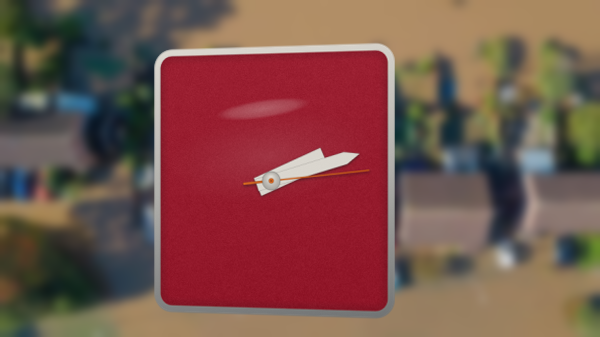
2 h 12 min 14 s
